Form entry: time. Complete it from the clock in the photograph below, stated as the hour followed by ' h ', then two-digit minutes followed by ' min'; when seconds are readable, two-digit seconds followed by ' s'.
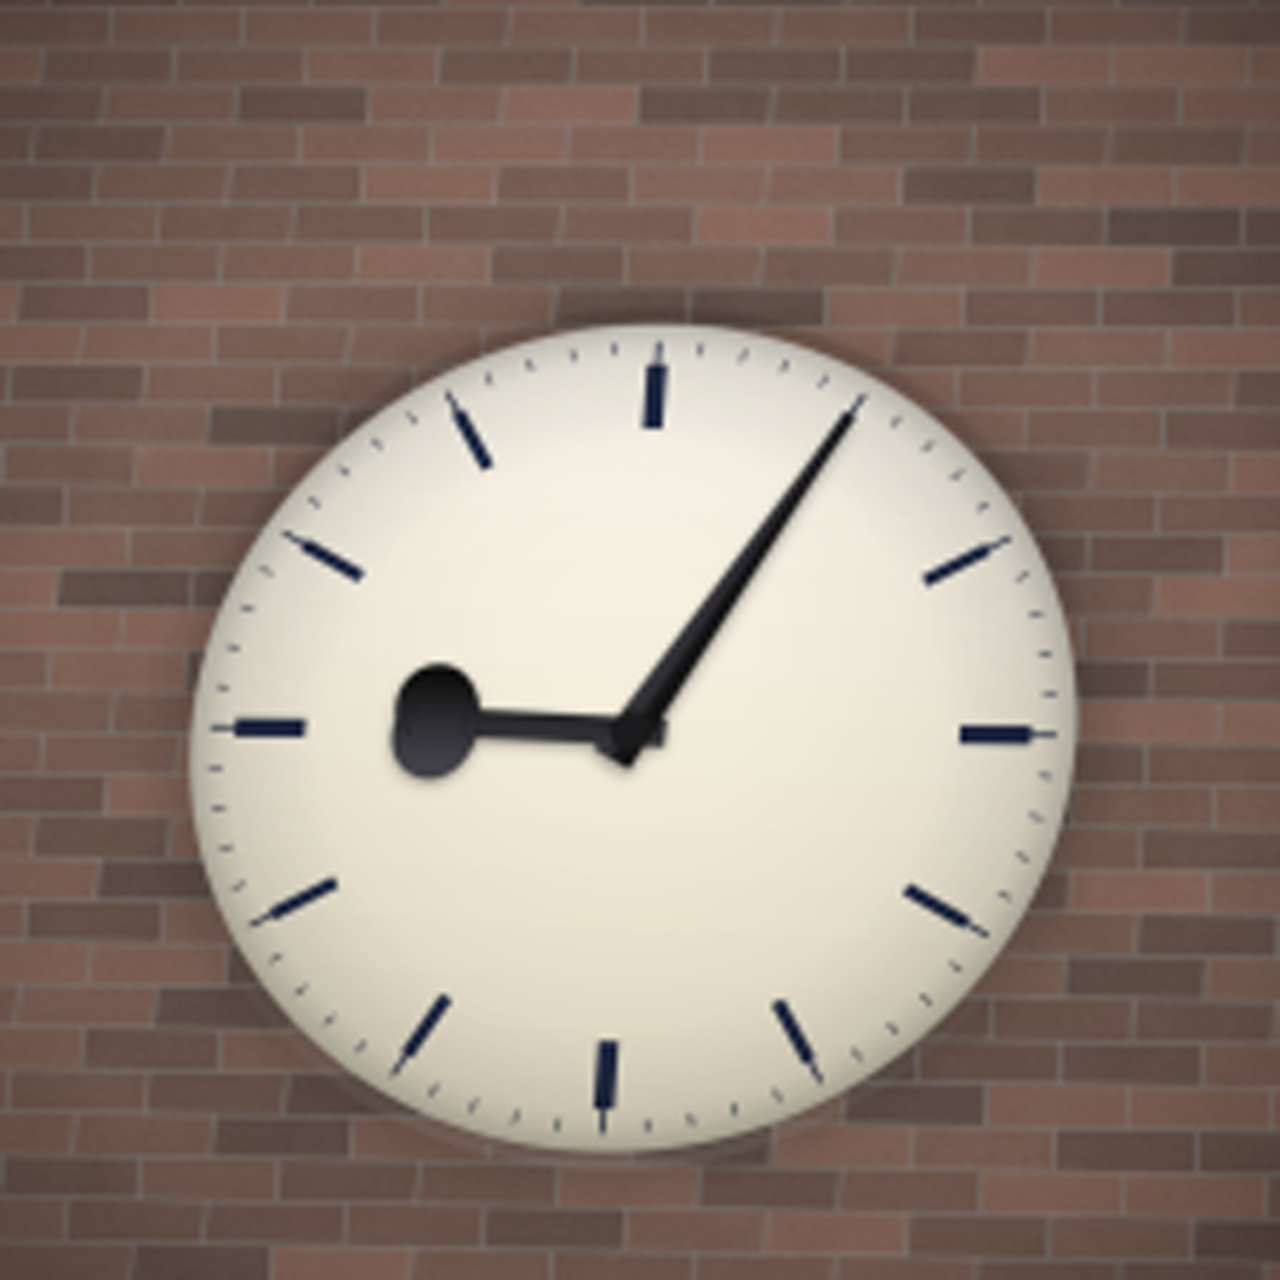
9 h 05 min
